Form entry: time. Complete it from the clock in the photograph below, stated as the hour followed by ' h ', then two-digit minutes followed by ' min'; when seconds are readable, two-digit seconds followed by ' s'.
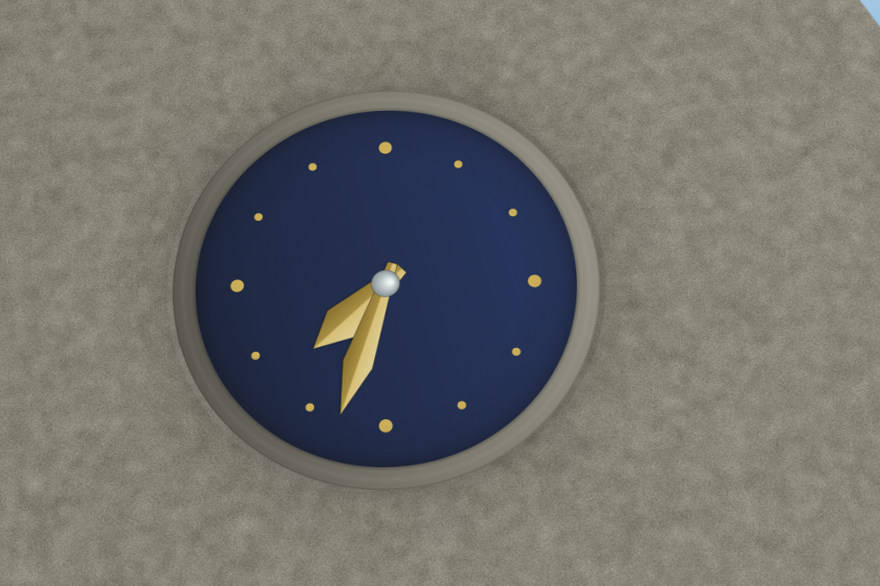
7 h 33 min
